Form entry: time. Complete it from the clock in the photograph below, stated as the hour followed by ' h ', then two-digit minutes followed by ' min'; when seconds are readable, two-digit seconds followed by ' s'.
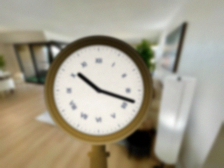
10 h 18 min
